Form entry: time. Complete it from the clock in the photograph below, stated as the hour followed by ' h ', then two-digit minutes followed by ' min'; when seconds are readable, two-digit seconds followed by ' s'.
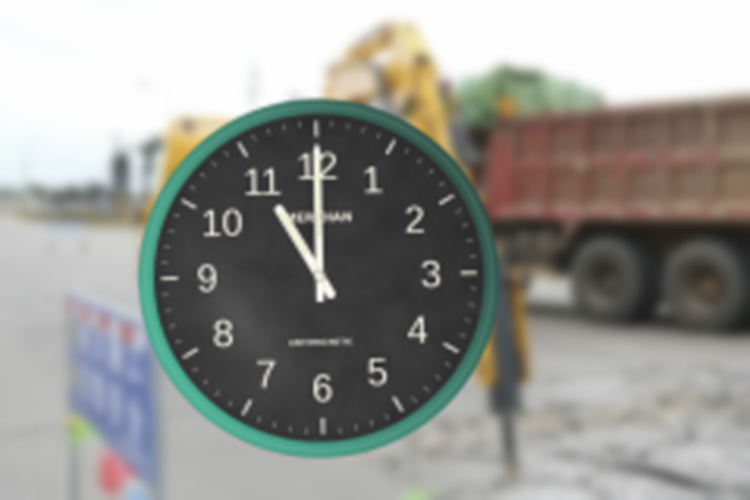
11 h 00 min
